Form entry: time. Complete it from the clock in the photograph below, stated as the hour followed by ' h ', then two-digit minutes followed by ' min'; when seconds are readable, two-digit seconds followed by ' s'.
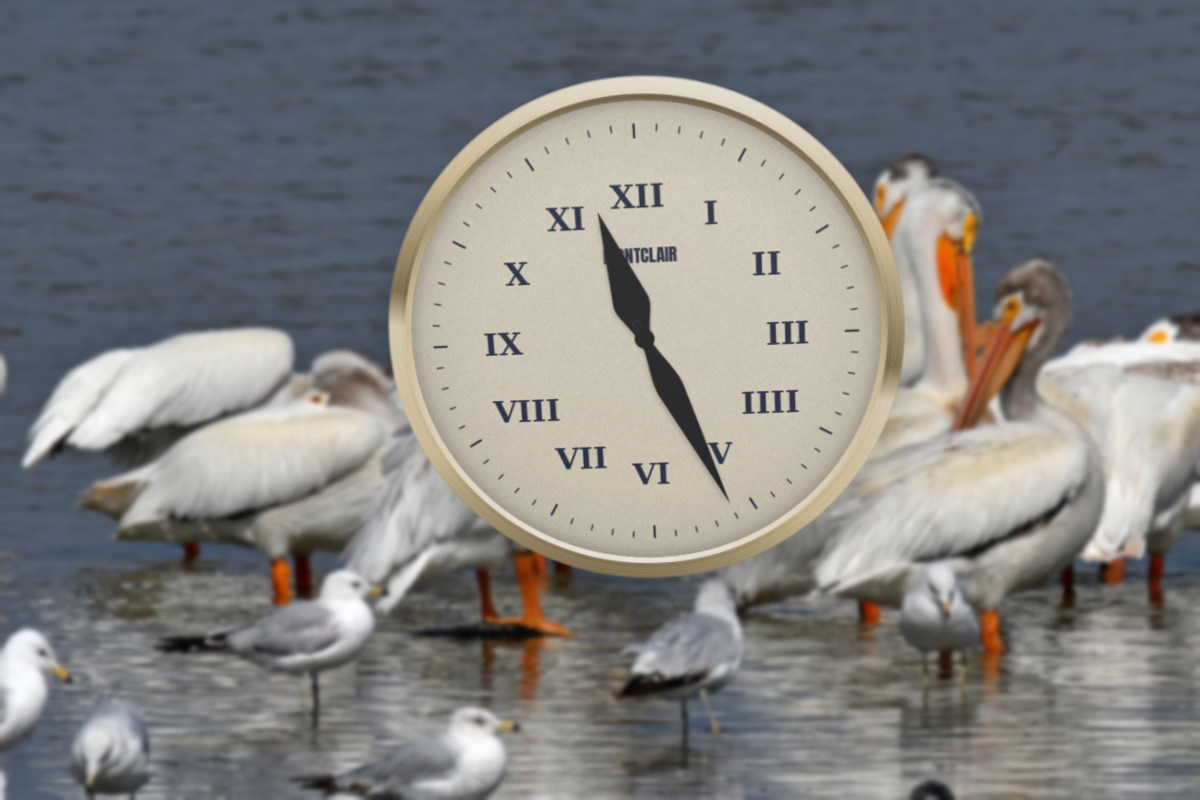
11 h 26 min
